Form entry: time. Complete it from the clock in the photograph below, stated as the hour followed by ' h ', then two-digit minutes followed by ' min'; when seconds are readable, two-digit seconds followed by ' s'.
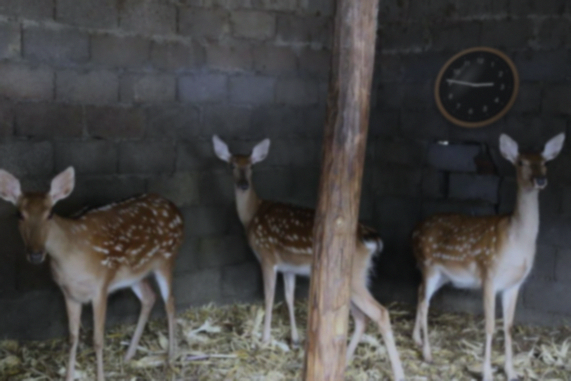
2 h 46 min
